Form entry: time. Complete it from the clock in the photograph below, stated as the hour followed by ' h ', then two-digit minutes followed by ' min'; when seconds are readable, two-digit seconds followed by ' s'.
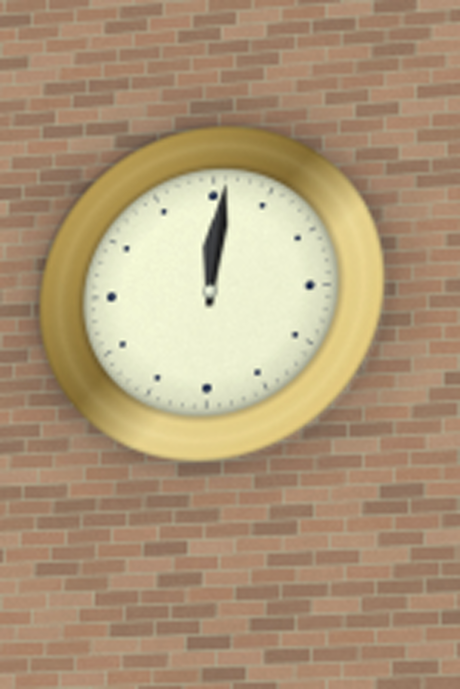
12 h 01 min
